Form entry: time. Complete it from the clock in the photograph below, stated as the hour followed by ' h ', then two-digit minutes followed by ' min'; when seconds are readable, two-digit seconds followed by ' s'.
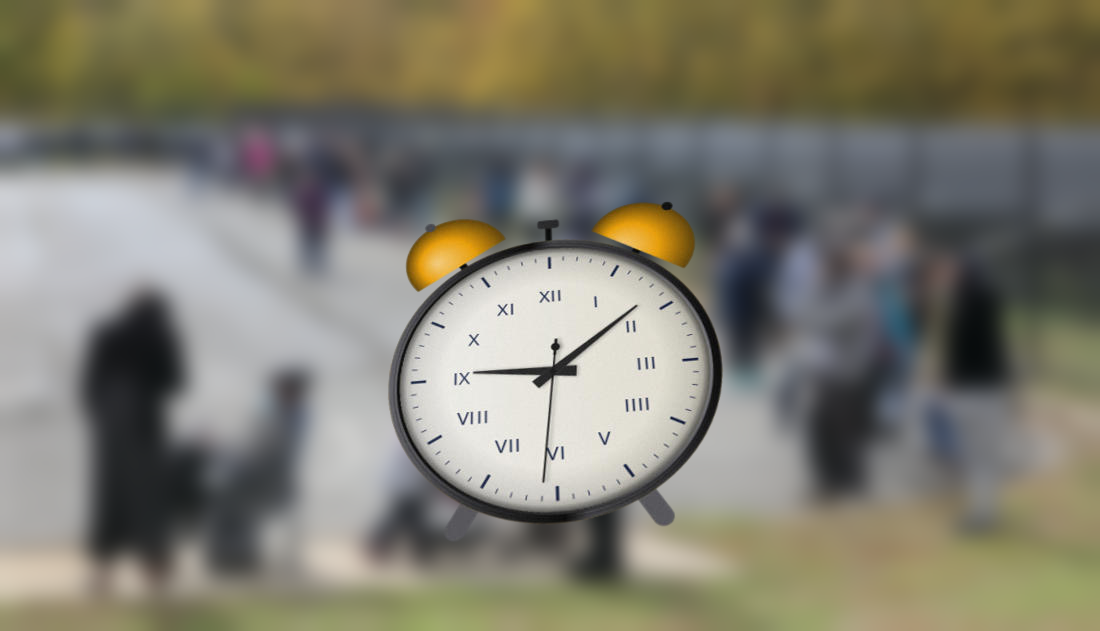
9 h 08 min 31 s
